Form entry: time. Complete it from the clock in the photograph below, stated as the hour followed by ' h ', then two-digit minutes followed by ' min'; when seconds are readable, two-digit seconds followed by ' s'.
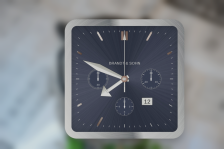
7 h 49 min
